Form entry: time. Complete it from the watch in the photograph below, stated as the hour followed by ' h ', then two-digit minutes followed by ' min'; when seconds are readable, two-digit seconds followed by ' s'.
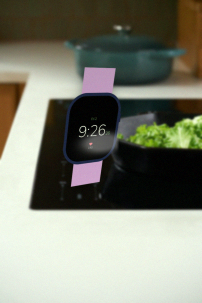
9 h 26 min
